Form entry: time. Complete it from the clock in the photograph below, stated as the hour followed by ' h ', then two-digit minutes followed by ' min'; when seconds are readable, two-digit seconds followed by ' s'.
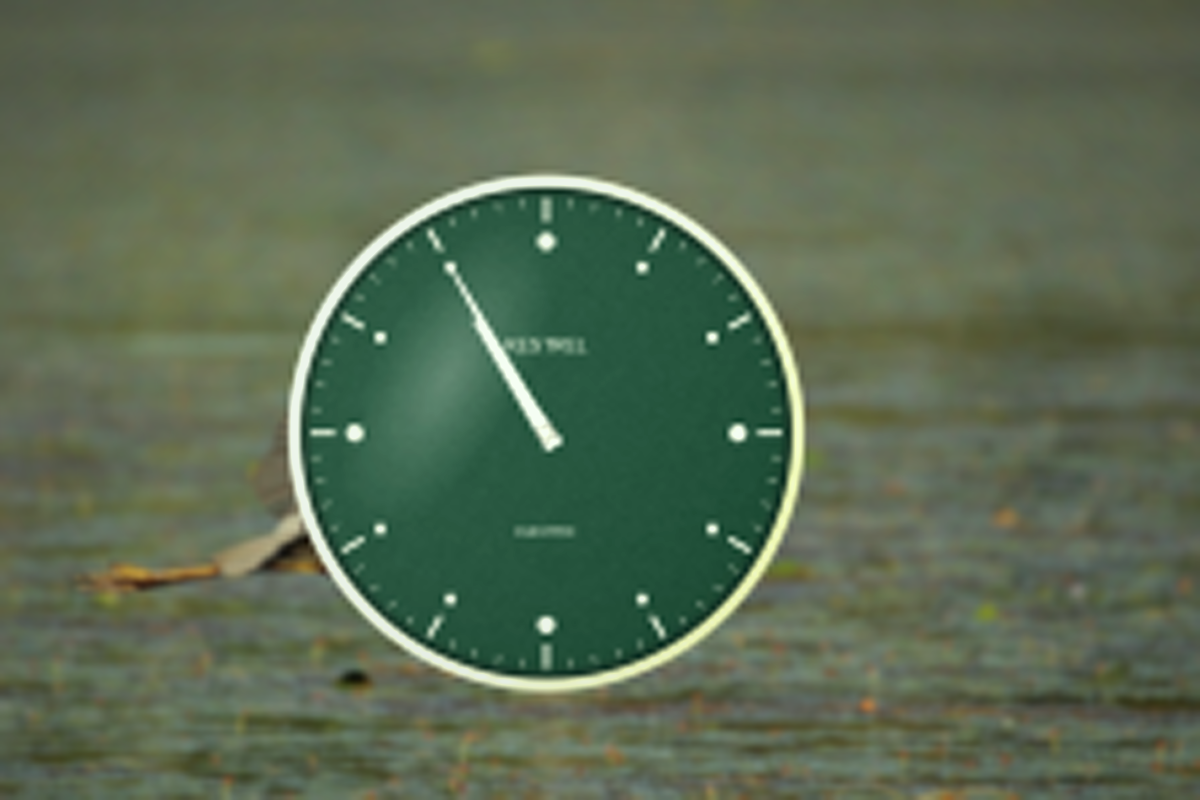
10 h 55 min
